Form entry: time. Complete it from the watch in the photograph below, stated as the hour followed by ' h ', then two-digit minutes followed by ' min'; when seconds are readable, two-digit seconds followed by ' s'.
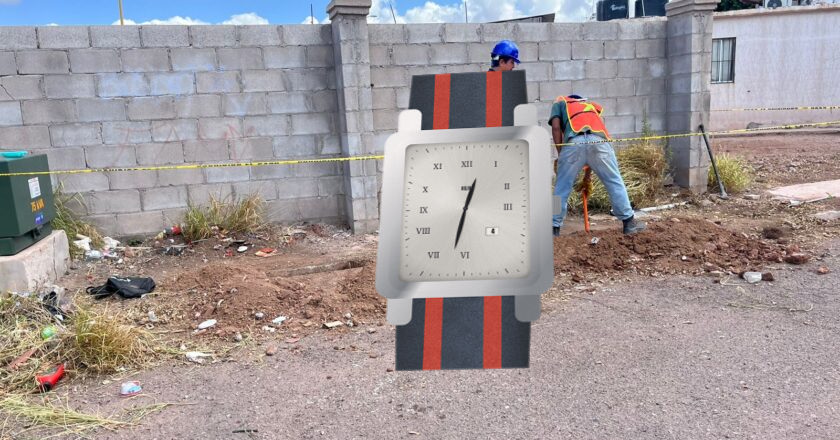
12 h 32 min
